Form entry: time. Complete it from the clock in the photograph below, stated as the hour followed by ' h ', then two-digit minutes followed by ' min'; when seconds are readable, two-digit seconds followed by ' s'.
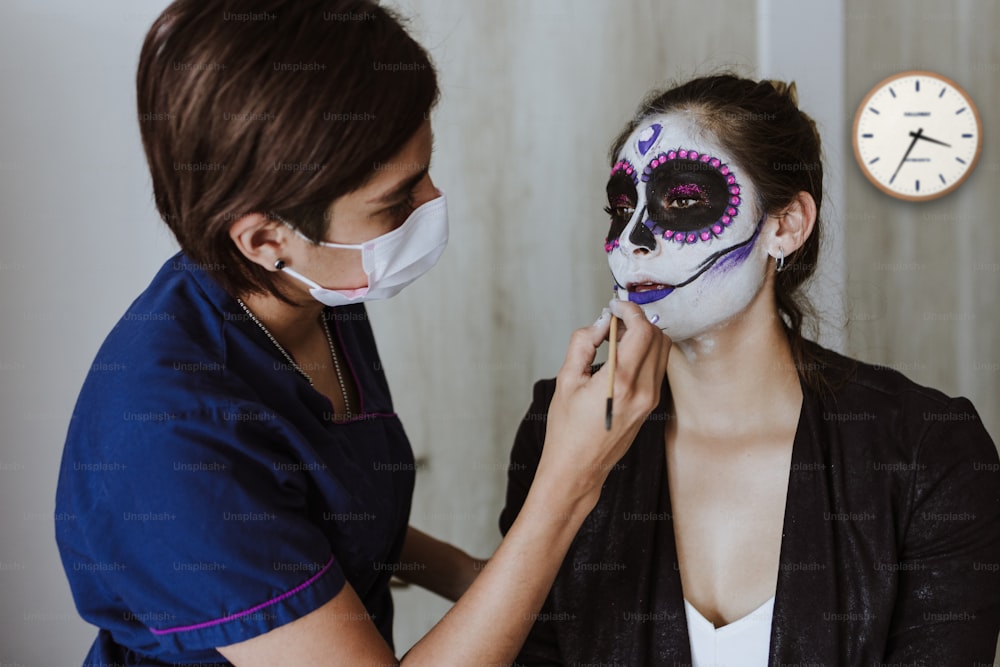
3 h 35 min
